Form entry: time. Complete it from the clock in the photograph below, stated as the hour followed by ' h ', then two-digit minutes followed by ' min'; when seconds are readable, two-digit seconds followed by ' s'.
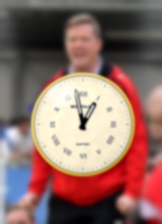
12 h 58 min
